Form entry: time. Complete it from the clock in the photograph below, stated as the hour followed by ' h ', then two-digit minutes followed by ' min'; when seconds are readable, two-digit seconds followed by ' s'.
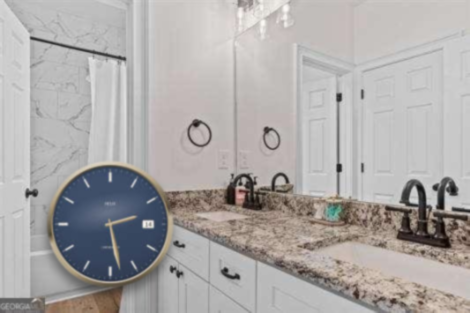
2 h 28 min
